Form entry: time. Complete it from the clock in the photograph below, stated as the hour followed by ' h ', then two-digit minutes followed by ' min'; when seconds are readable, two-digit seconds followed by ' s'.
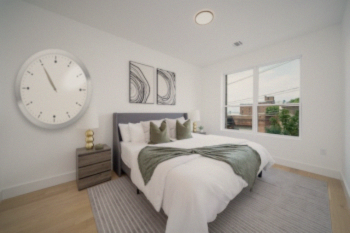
10 h 55 min
